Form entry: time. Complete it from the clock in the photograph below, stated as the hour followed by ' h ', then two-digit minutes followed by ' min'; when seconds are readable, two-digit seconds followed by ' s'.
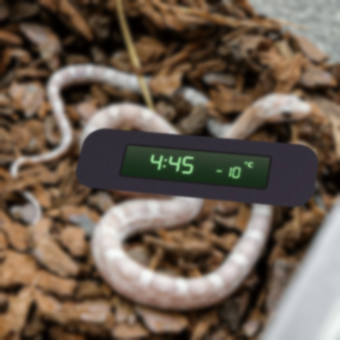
4 h 45 min
